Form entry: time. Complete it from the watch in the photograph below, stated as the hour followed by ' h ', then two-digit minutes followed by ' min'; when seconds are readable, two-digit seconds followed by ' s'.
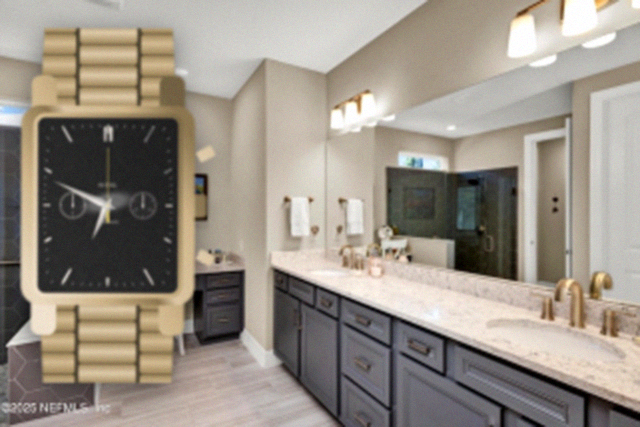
6 h 49 min
